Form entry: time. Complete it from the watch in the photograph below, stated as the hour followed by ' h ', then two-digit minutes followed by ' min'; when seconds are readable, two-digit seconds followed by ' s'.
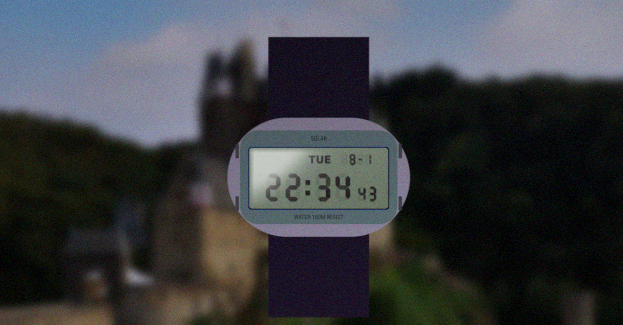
22 h 34 min 43 s
